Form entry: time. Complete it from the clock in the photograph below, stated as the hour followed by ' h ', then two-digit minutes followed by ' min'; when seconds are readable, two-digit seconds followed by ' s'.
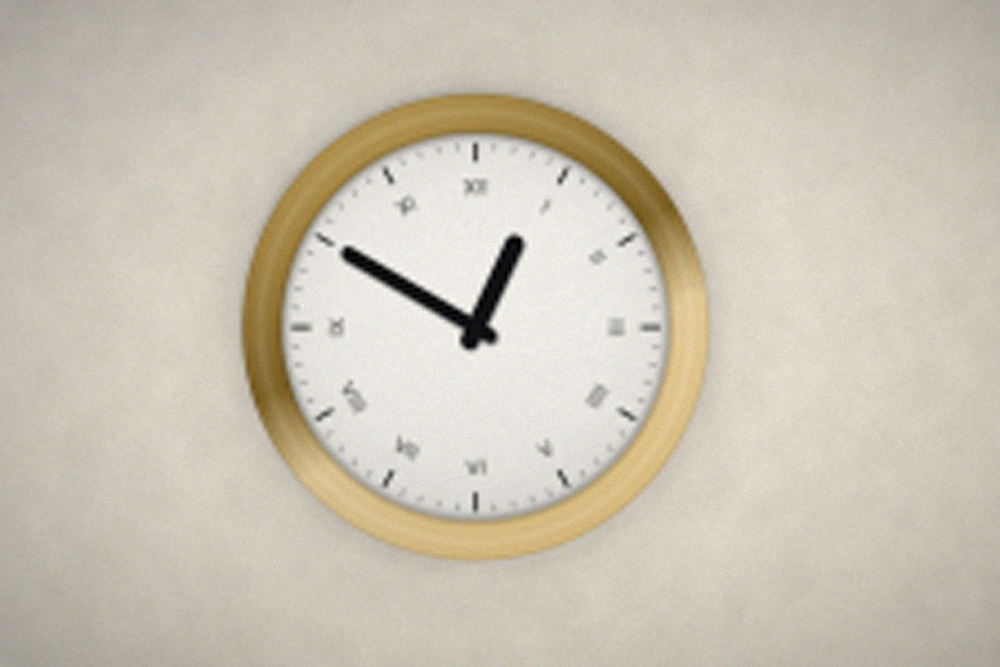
12 h 50 min
